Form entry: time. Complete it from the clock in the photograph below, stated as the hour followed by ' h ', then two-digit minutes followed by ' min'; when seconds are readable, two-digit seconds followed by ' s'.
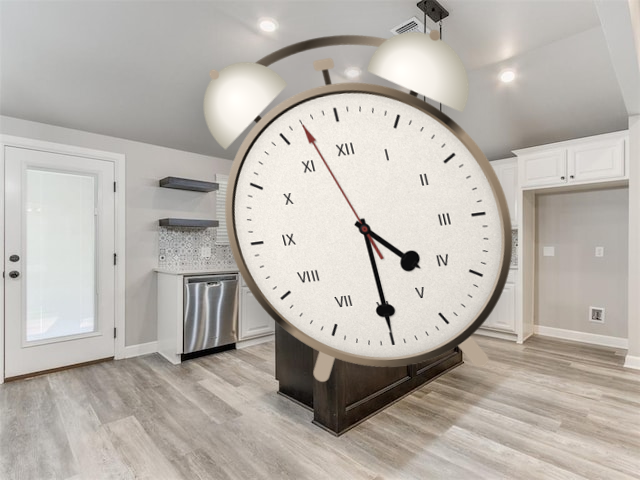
4 h 29 min 57 s
